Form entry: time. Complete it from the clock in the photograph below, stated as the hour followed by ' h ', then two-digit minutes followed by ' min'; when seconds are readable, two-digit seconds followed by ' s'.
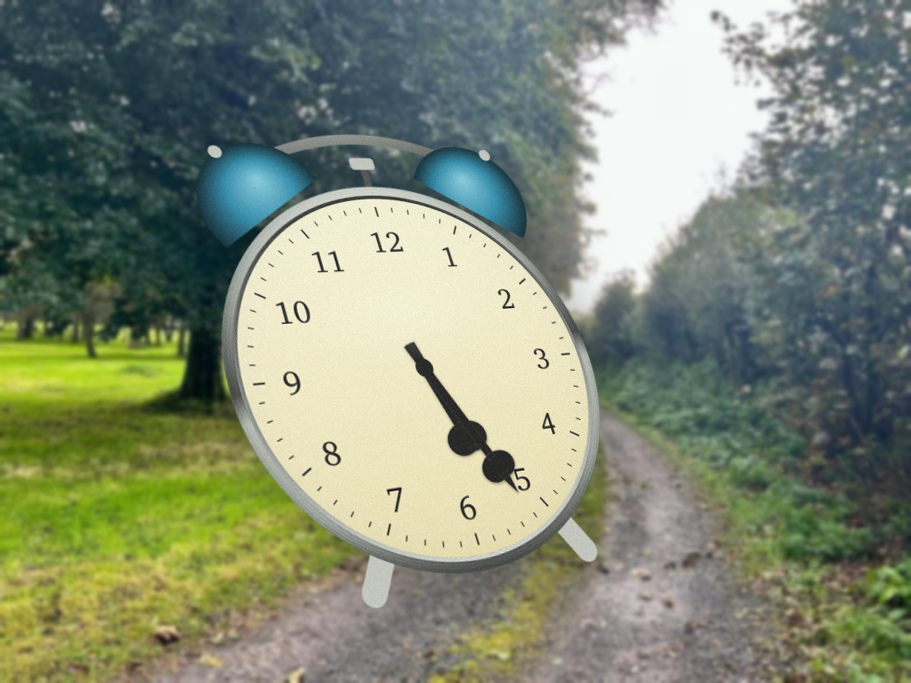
5 h 26 min
